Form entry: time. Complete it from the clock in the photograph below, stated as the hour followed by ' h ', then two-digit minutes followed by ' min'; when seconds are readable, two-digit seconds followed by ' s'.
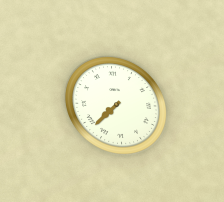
7 h 38 min
